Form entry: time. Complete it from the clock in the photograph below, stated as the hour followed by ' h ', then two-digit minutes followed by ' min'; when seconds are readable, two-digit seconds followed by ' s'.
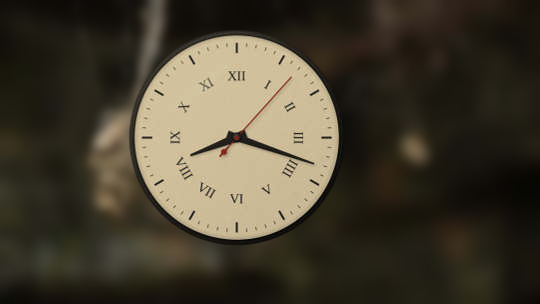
8 h 18 min 07 s
